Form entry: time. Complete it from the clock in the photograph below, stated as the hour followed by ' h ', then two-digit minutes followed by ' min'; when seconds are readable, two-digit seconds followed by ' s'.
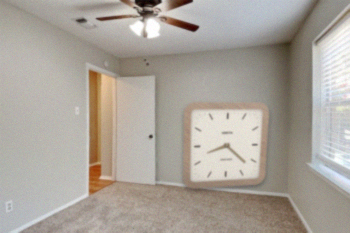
8 h 22 min
